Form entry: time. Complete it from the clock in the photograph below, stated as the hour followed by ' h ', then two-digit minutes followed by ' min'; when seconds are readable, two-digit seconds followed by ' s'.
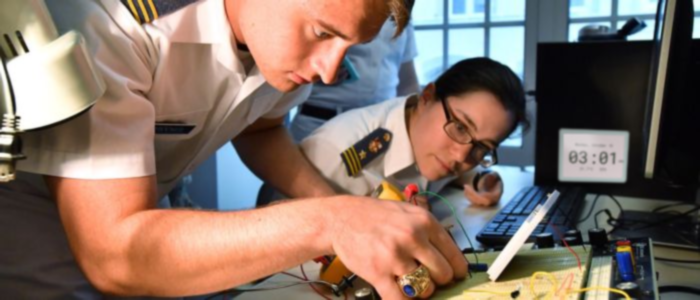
3 h 01 min
